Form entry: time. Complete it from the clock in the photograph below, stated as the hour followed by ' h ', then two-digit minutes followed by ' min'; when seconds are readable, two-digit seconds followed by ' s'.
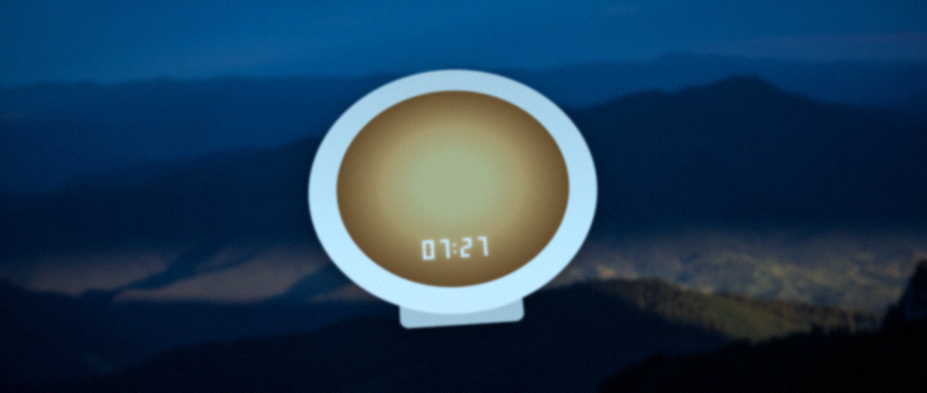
7 h 27 min
